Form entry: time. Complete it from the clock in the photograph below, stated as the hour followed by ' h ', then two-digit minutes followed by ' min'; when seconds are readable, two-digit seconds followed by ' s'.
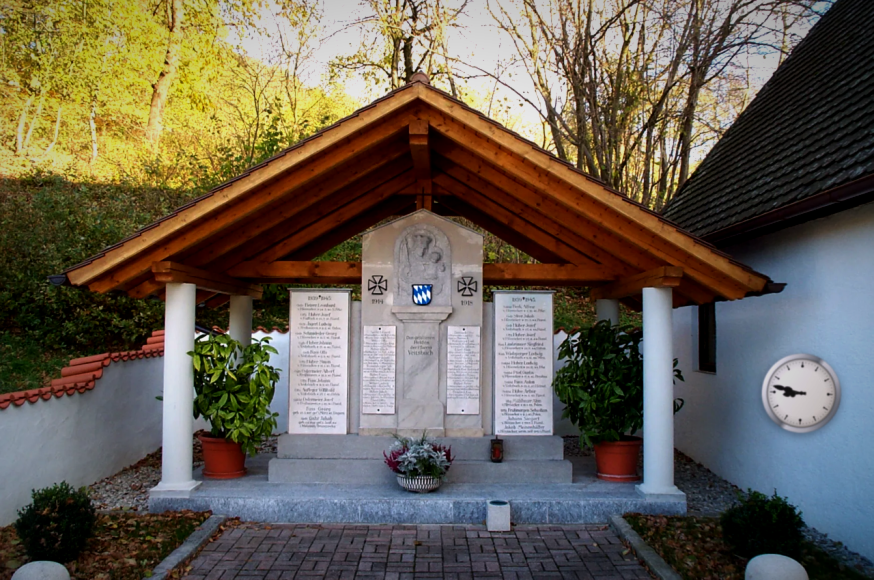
8 h 47 min
